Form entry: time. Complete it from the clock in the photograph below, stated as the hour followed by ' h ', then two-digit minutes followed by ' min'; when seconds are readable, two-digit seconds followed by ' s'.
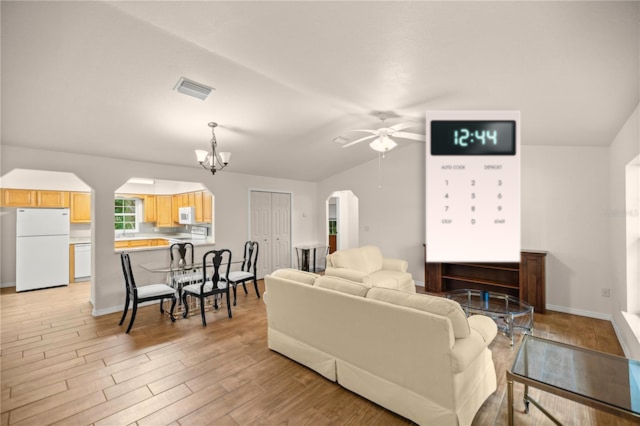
12 h 44 min
